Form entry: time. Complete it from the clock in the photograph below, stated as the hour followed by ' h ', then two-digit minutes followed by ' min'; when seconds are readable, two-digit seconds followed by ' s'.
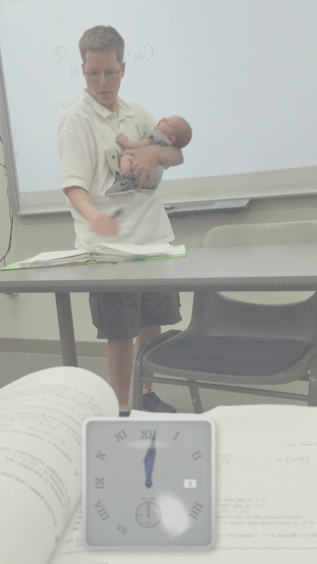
12 h 01 min
